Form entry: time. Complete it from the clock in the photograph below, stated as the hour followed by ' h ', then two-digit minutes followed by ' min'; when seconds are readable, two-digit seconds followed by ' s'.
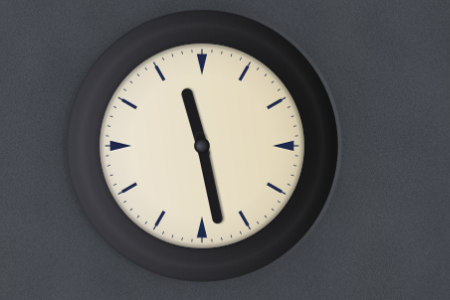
11 h 28 min
